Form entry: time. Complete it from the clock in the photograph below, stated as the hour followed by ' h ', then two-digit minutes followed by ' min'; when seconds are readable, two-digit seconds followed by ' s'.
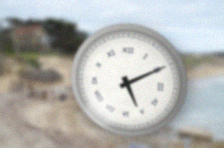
5 h 10 min
